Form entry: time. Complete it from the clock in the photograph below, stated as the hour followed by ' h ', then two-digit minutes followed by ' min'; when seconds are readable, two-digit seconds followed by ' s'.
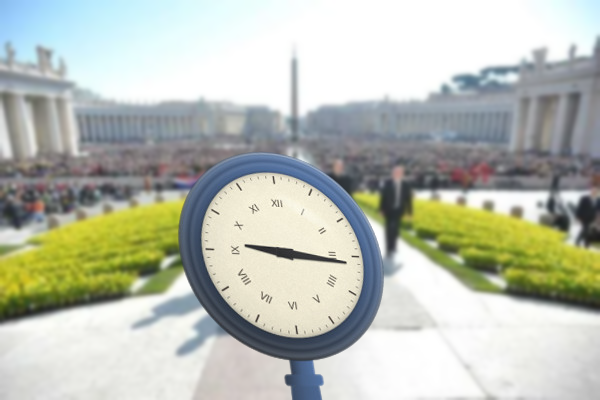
9 h 16 min
